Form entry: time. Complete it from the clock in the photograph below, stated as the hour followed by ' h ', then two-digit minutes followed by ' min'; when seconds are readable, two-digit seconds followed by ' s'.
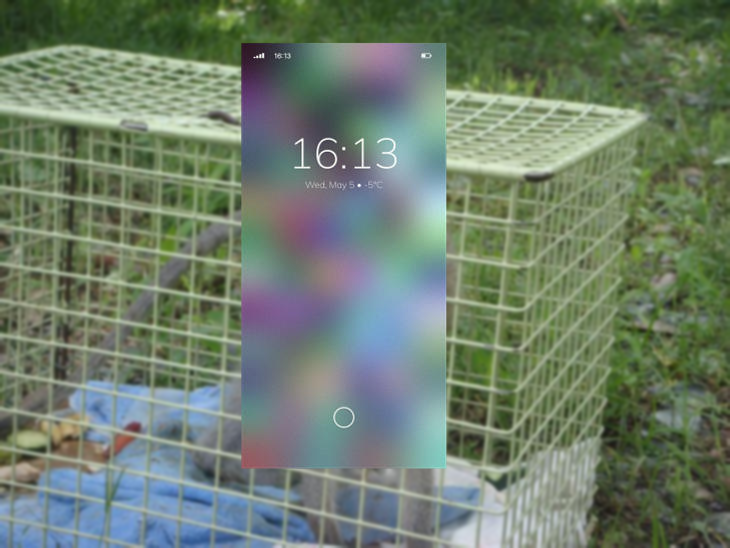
16 h 13 min
